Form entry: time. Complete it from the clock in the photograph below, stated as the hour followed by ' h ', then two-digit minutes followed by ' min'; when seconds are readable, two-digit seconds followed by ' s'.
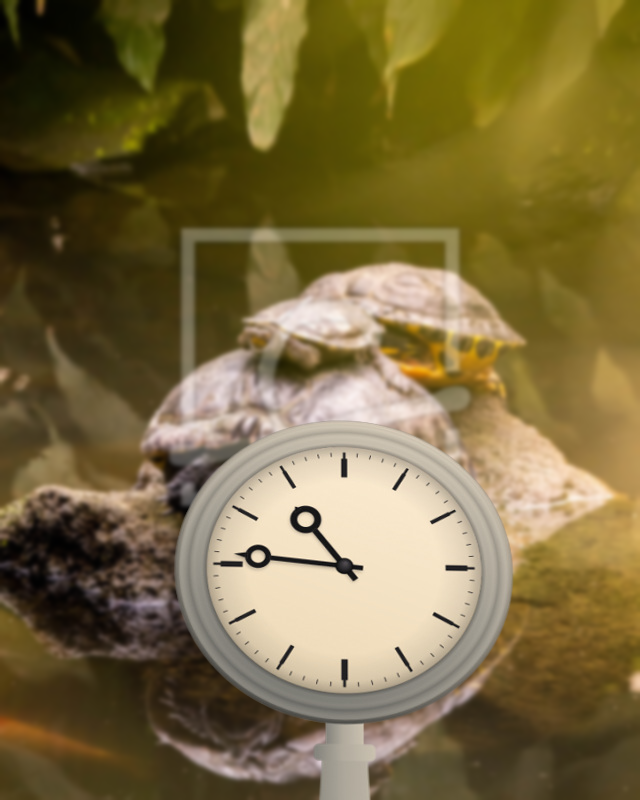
10 h 46 min
